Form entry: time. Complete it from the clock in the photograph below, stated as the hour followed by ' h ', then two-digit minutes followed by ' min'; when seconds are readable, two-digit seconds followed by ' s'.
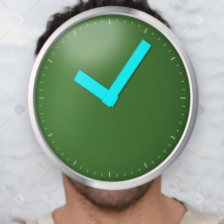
10 h 06 min
